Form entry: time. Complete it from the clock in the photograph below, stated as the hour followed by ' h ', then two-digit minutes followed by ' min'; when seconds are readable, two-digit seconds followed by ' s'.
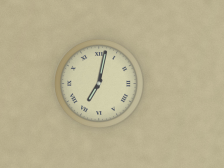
7 h 02 min
